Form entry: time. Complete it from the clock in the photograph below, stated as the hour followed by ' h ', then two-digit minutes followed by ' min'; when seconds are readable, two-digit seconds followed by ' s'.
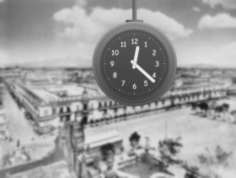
12 h 22 min
